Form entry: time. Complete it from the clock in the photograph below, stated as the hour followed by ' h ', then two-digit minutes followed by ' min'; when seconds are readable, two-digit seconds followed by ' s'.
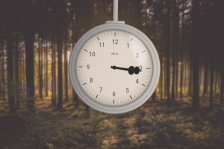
3 h 16 min
